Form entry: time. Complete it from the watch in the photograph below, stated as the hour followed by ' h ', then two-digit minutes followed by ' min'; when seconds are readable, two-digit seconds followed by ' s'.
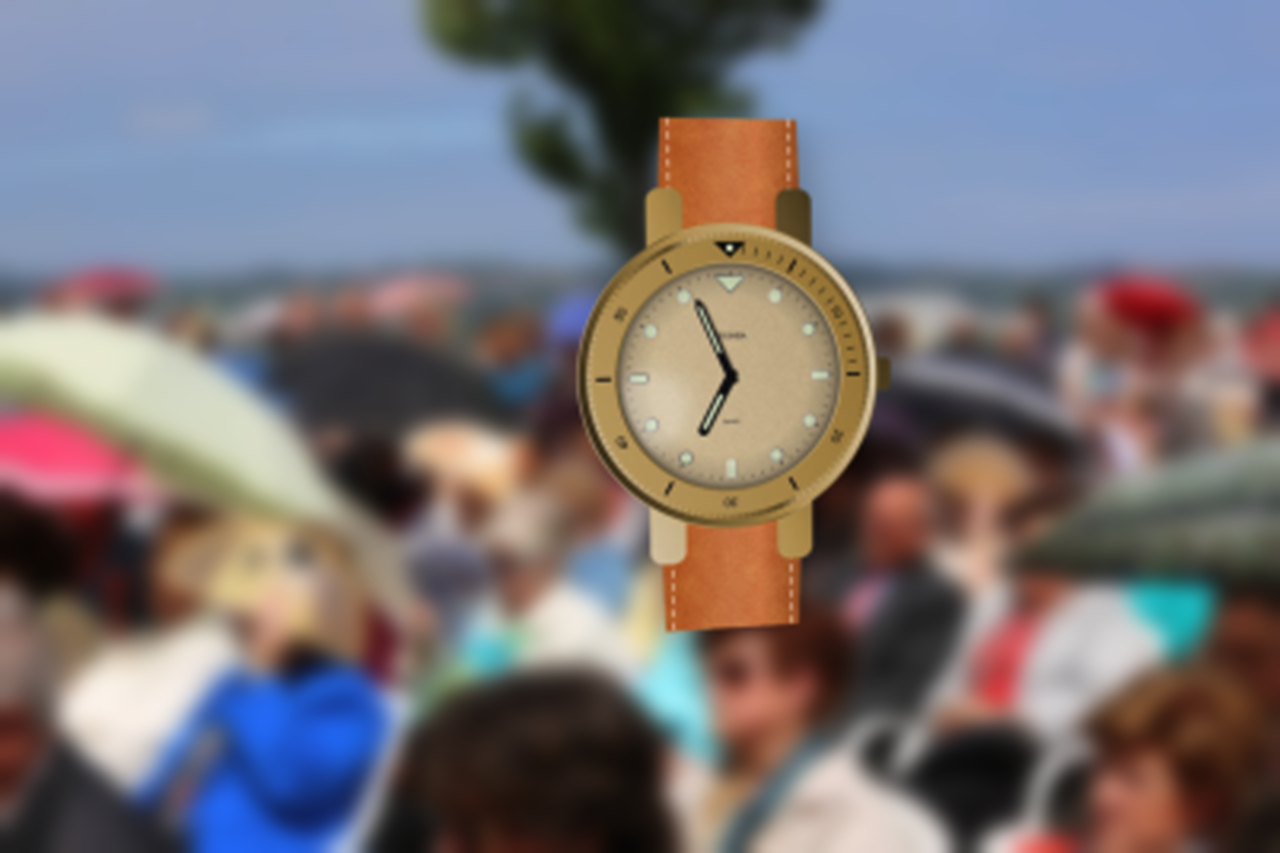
6 h 56 min
